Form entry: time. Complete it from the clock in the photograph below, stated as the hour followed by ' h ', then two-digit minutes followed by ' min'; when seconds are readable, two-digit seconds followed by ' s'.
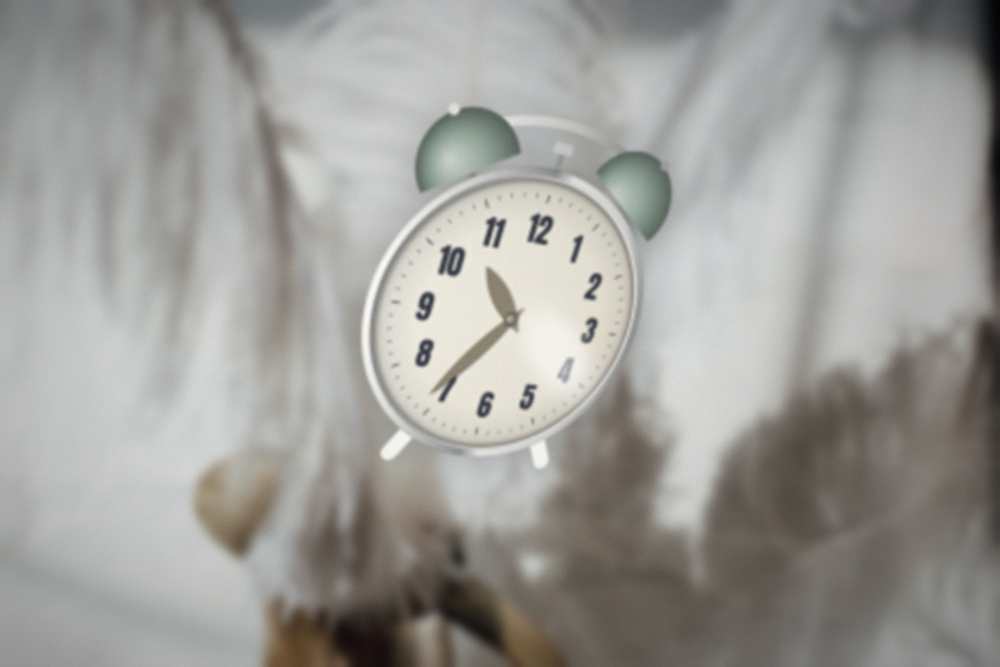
10 h 36 min
